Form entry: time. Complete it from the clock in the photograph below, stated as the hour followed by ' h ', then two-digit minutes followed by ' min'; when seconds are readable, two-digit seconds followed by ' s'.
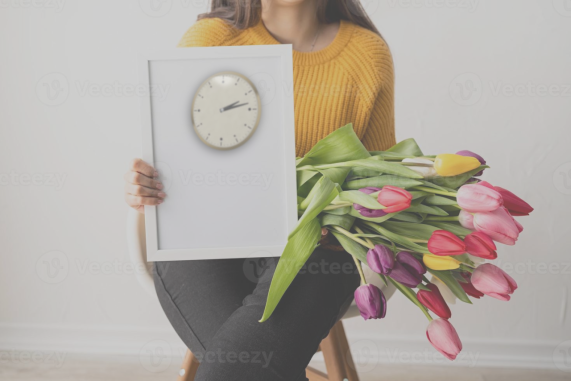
2 h 13 min
